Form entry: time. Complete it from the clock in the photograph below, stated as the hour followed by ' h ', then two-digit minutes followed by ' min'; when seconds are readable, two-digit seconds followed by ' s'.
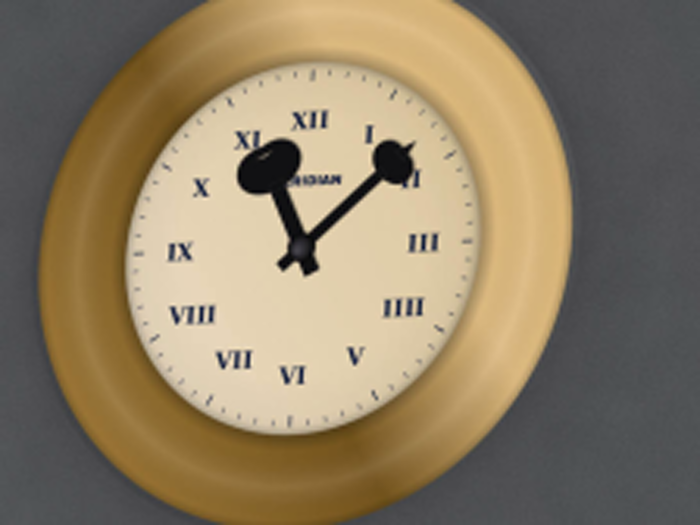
11 h 08 min
